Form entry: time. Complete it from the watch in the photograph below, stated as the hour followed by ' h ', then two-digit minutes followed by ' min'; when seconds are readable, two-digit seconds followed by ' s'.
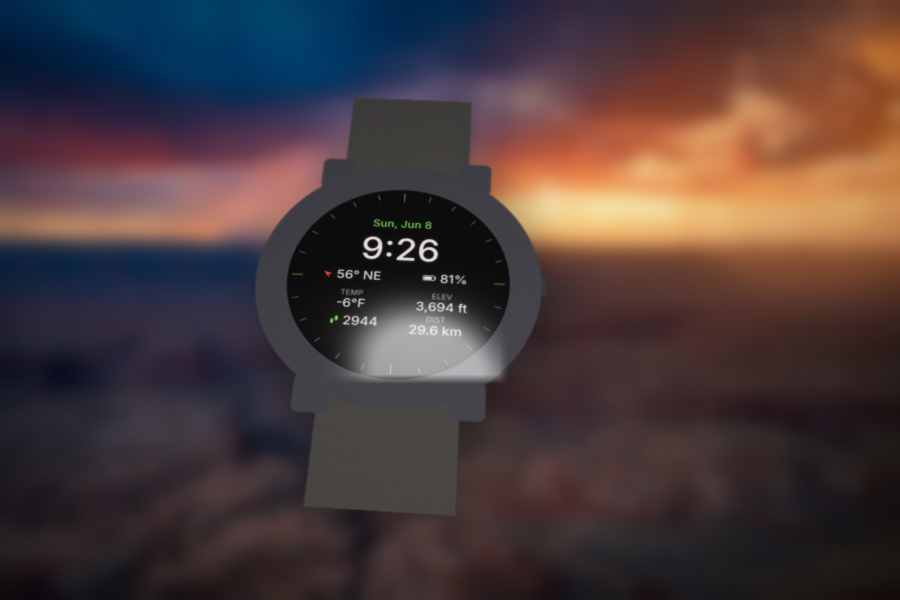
9 h 26 min
